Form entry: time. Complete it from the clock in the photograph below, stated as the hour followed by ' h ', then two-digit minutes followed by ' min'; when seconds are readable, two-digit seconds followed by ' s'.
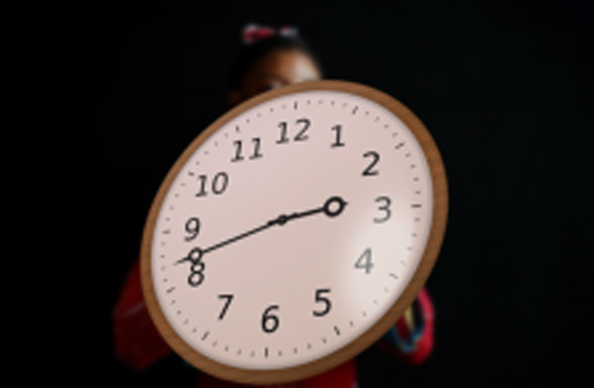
2 h 42 min
